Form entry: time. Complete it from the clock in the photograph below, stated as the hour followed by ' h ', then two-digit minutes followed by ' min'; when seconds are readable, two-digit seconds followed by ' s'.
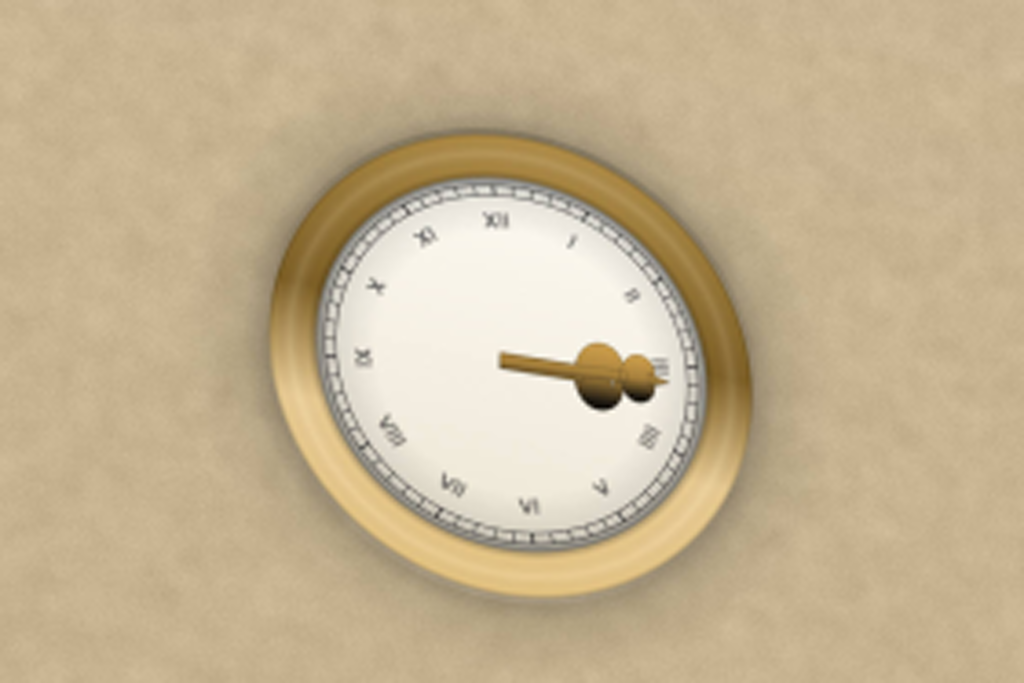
3 h 16 min
